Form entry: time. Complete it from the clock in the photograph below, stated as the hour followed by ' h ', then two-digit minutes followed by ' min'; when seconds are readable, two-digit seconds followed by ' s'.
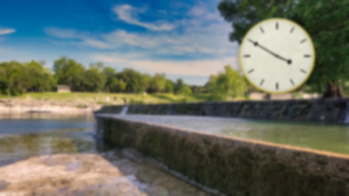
3 h 50 min
